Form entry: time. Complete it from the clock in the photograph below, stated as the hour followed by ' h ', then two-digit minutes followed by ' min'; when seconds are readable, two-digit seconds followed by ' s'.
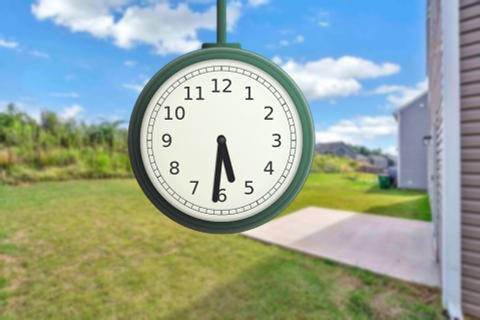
5 h 31 min
